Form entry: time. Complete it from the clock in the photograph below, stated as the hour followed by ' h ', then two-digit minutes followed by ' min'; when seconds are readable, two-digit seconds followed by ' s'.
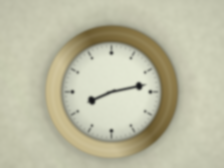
8 h 13 min
